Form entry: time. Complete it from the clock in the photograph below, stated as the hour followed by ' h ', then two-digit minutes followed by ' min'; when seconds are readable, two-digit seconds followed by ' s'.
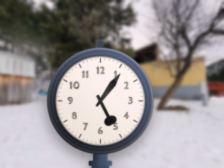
5 h 06 min
